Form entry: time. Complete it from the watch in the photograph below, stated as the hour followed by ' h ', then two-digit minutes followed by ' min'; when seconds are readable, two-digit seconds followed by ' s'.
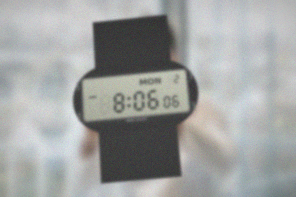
8 h 06 min 06 s
